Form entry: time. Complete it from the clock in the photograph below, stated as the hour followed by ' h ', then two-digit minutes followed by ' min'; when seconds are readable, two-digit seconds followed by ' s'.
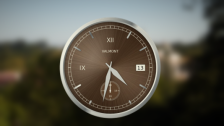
4 h 32 min
